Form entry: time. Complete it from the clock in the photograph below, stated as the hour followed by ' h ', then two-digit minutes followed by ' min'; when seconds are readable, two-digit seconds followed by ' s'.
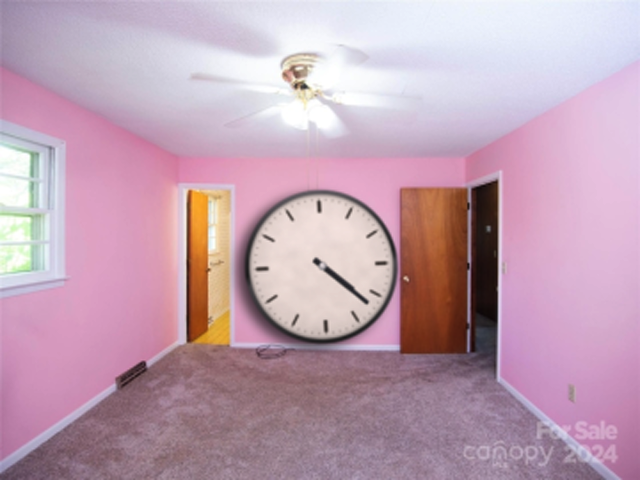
4 h 22 min
